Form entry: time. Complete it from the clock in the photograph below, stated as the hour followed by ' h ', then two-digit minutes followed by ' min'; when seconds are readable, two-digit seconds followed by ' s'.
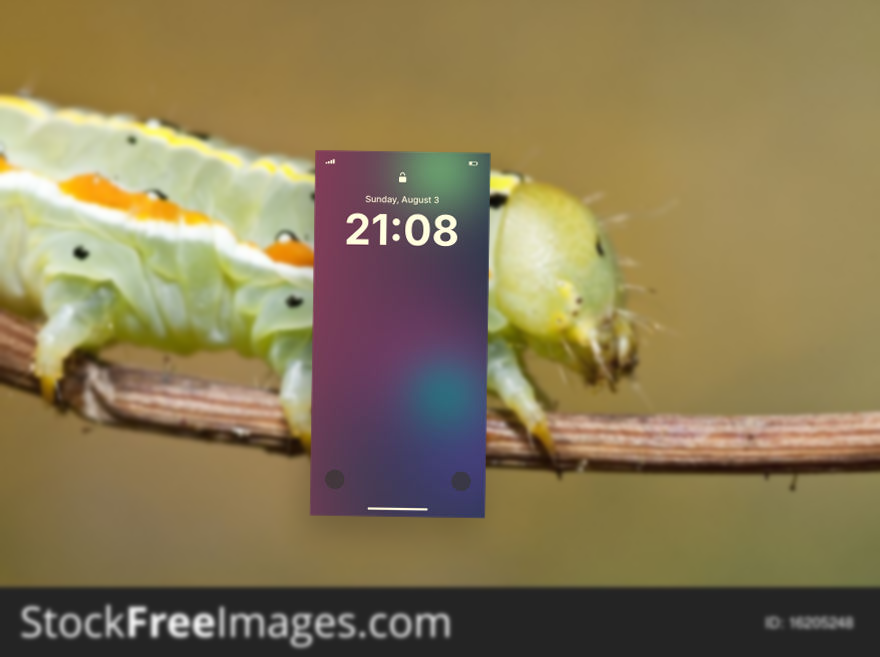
21 h 08 min
